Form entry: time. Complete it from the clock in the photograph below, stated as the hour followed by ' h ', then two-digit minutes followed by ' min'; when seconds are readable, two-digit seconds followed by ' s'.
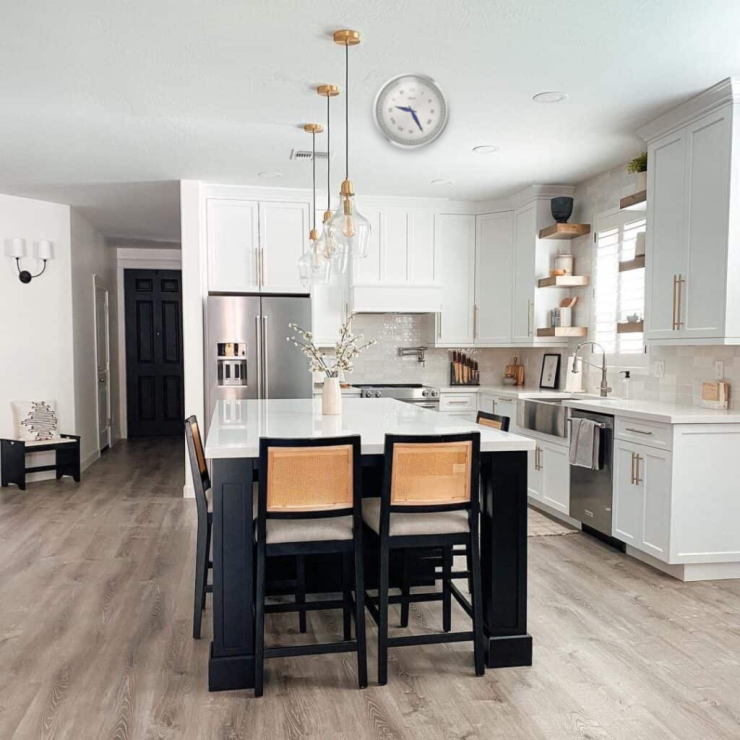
9 h 25 min
